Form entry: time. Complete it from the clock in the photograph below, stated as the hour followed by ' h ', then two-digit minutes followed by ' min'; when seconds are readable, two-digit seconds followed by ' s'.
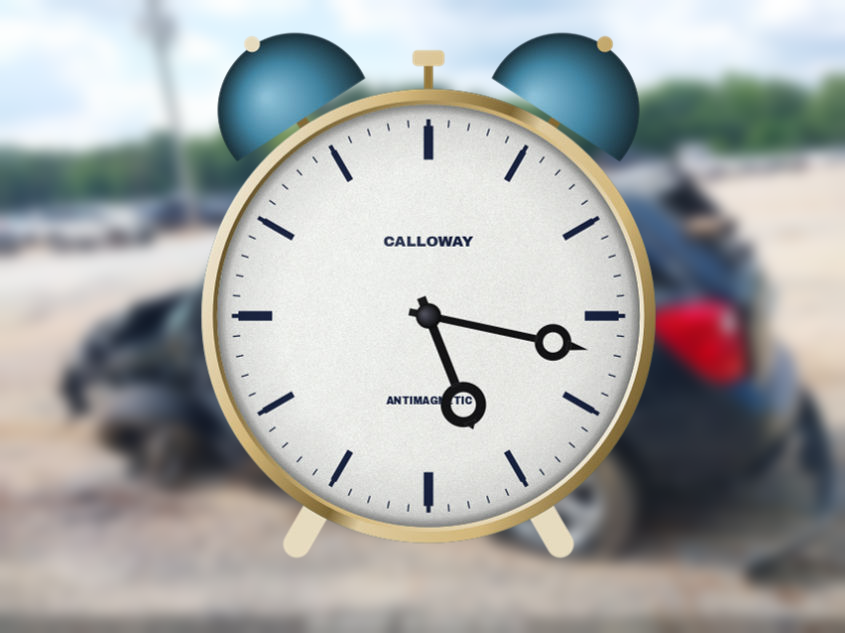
5 h 17 min
